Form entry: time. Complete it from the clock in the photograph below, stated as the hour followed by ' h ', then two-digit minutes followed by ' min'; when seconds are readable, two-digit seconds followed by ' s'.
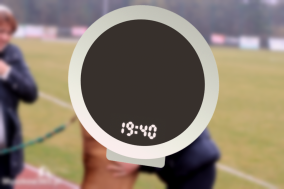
19 h 40 min
